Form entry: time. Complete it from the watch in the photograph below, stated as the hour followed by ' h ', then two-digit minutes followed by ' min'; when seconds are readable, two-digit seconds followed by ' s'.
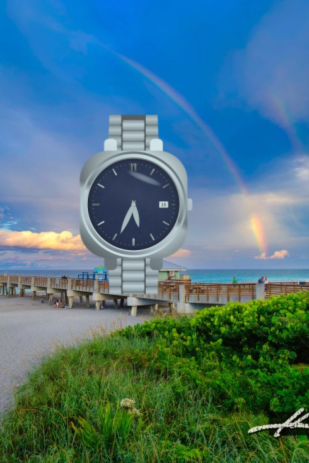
5 h 34 min
